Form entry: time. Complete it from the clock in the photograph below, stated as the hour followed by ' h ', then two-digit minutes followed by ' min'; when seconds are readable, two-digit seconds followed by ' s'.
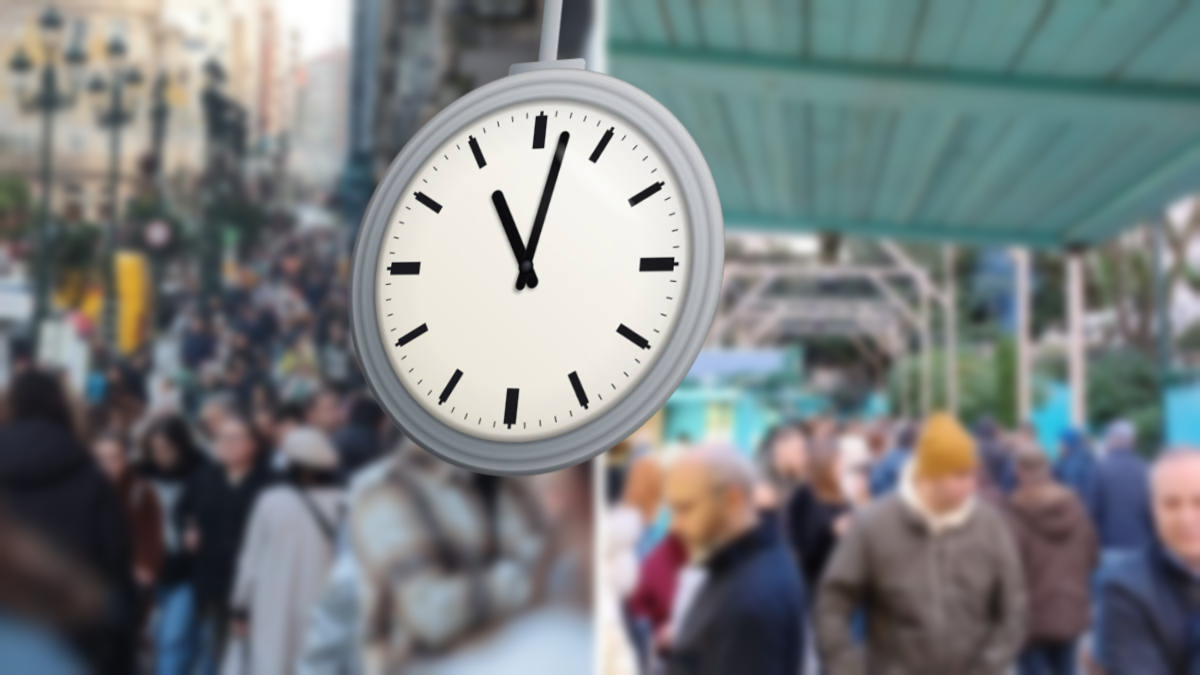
11 h 02 min
